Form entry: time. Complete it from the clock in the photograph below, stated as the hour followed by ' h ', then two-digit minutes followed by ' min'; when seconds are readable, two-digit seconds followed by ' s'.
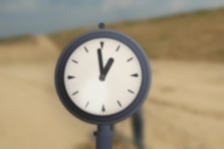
12 h 59 min
